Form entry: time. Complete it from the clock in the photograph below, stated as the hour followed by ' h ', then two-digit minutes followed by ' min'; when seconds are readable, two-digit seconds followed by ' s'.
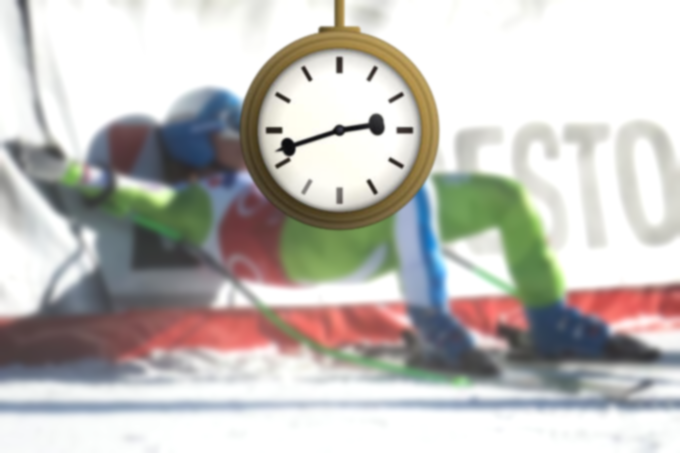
2 h 42 min
